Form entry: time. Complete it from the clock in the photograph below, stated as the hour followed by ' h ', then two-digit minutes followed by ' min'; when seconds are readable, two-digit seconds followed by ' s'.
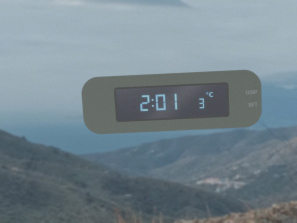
2 h 01 min
